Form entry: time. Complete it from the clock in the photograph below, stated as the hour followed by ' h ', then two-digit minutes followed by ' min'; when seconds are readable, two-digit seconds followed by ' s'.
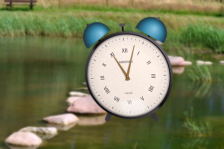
11 h 03 min
